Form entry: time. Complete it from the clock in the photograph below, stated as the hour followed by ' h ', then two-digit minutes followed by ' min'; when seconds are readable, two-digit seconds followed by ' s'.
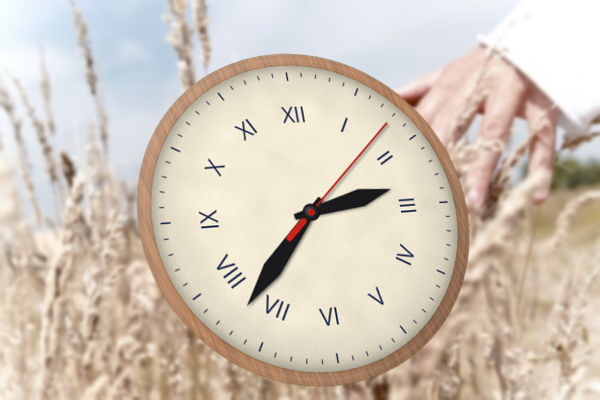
2 h 37 min 08 s
